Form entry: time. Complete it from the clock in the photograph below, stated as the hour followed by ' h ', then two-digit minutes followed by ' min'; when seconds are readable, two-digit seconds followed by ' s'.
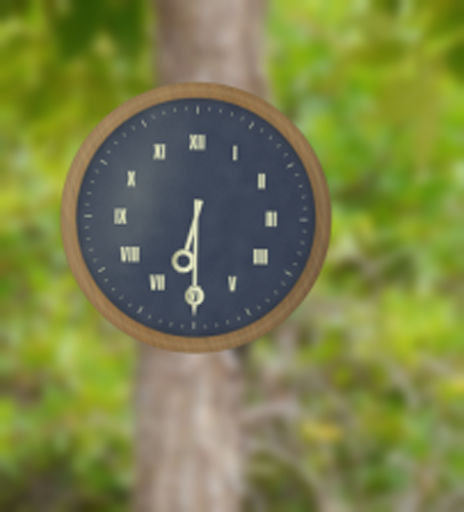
6 h 30 min
